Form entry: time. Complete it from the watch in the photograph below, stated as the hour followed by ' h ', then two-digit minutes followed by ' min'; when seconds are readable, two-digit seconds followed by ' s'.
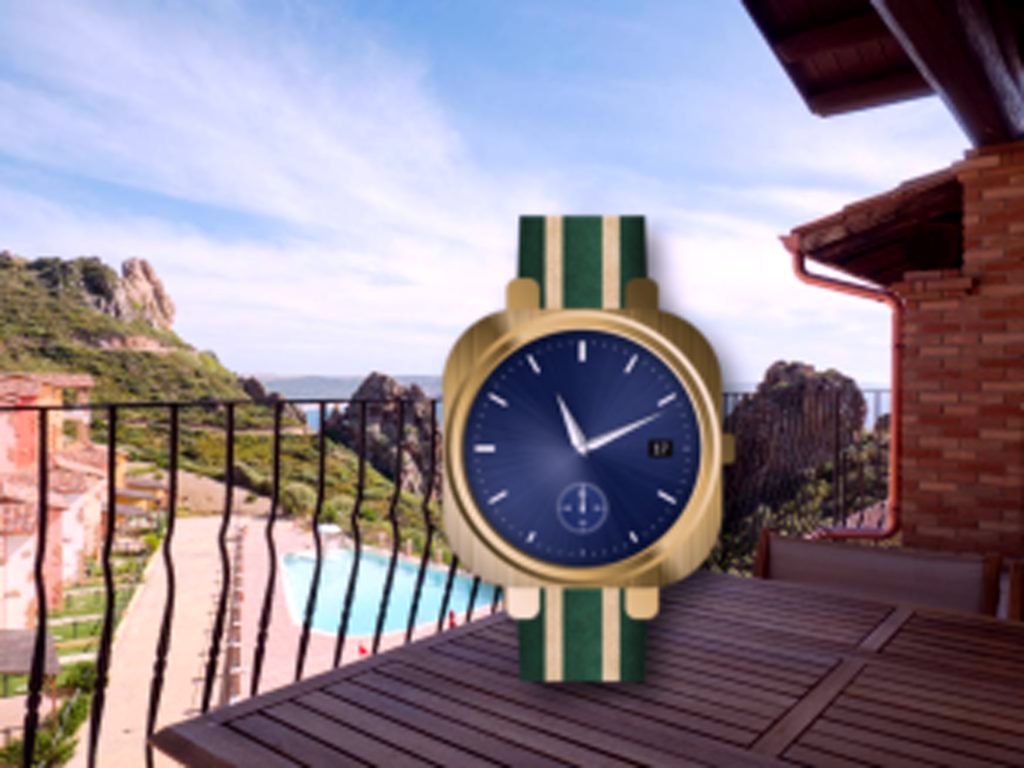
11 h 11 min
